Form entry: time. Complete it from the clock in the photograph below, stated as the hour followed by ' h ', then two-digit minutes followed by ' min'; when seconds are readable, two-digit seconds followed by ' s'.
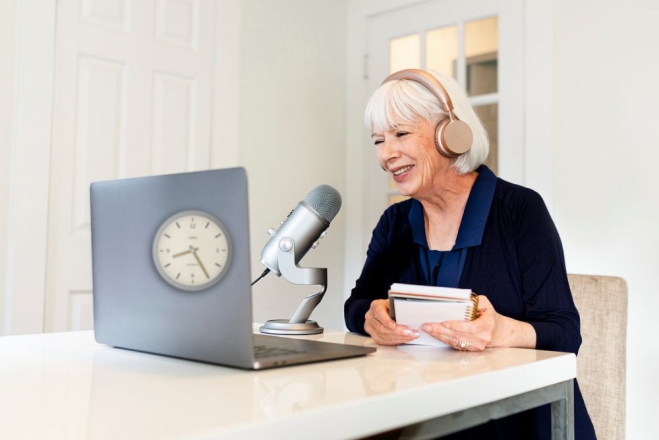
8 h 25 min
